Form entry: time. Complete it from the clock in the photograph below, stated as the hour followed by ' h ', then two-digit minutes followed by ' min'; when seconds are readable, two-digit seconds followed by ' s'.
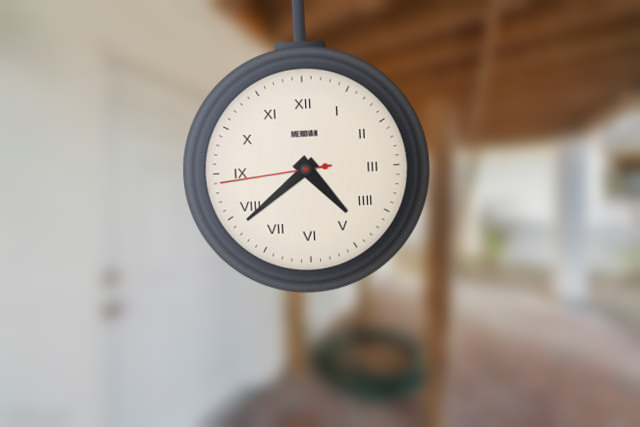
4 h 38 min 44 s
